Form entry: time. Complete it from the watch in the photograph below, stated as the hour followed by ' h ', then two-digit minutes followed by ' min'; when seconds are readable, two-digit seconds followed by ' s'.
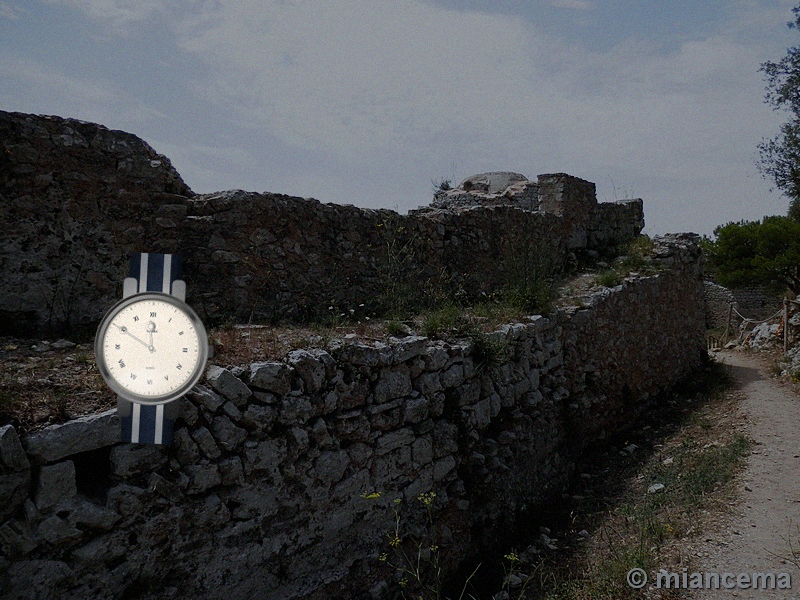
11 h 50 min
